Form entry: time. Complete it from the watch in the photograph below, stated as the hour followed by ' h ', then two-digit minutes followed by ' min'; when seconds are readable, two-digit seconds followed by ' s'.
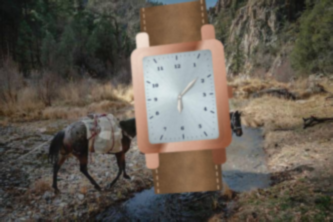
6 h 08 min
